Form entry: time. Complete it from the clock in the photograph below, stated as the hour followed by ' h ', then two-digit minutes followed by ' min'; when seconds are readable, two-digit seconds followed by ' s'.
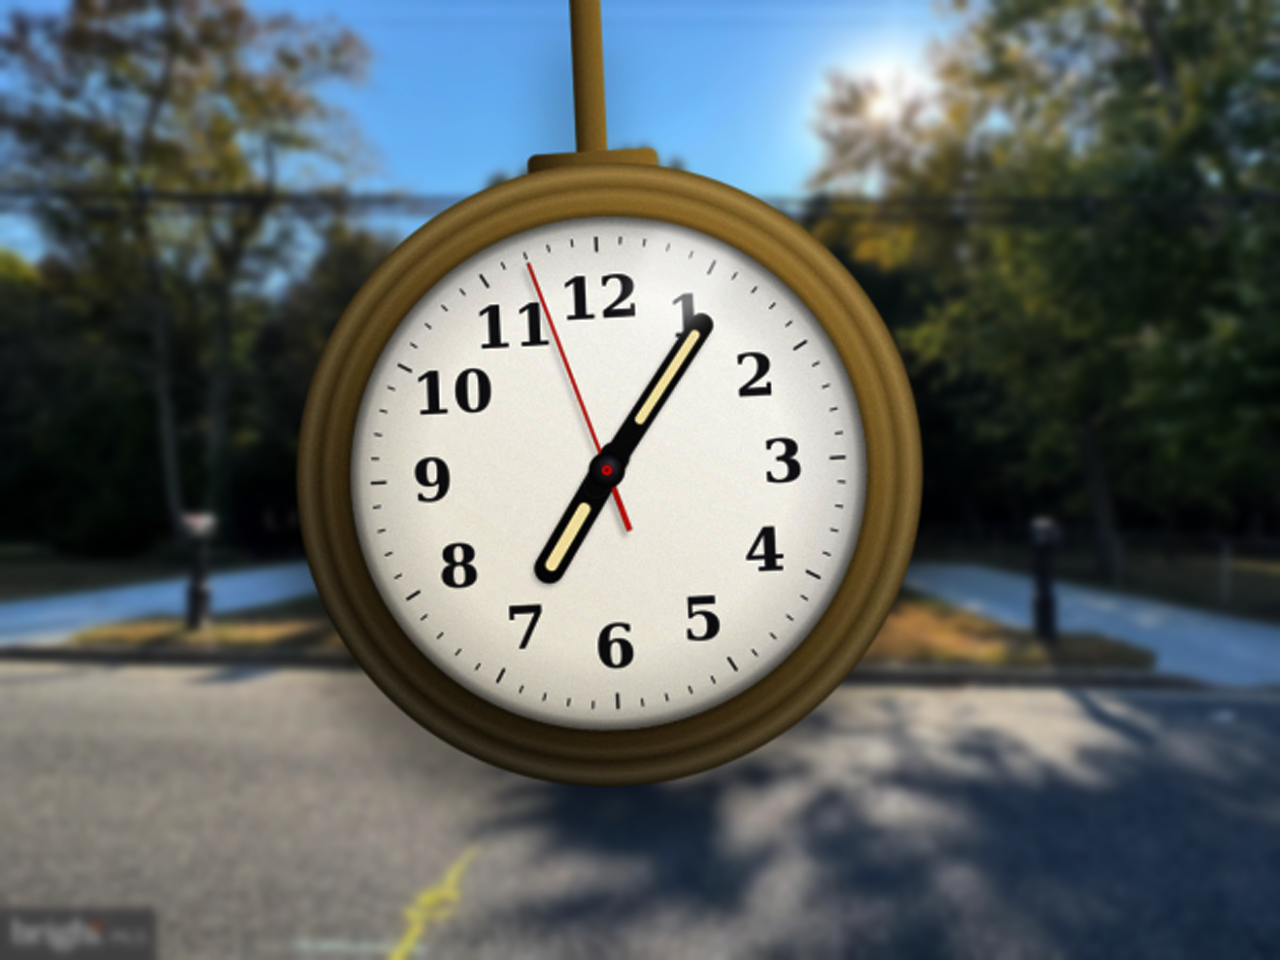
7 h 05 min 57 s
